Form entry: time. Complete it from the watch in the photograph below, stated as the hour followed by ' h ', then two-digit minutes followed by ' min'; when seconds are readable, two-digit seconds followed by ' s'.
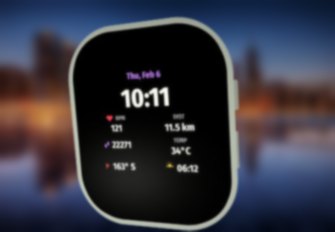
10 h 11 min
